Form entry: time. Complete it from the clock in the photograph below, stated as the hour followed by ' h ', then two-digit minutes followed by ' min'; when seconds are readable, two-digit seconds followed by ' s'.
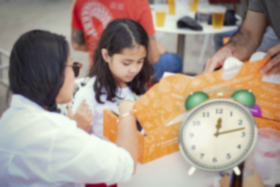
12 h 13 min
